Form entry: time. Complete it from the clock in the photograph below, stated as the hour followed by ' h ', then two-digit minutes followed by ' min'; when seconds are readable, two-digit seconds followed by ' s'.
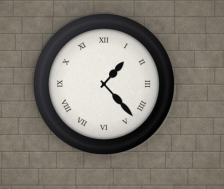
1 h 23 min
